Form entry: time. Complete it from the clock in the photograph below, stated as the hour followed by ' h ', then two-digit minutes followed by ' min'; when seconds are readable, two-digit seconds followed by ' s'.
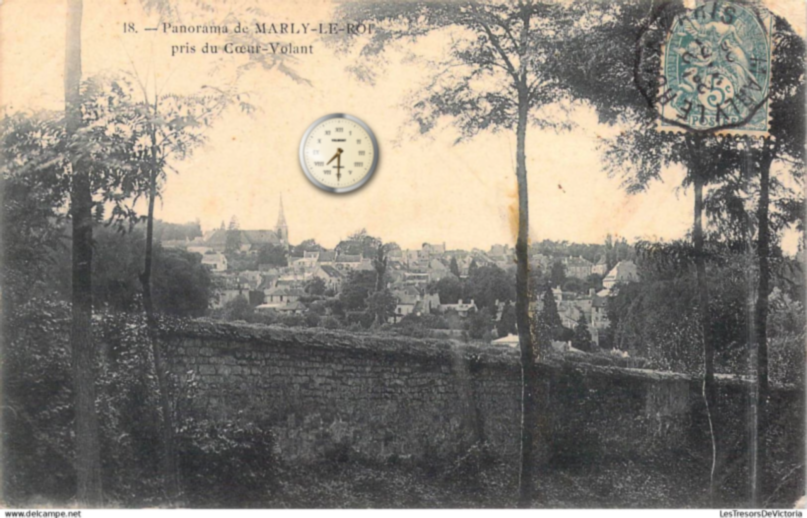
7 h 30 min
